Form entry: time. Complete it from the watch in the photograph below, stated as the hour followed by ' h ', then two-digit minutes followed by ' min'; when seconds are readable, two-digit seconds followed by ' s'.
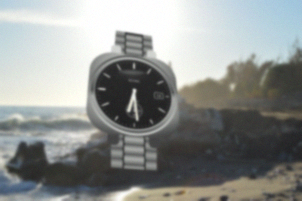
6 h 29 min
